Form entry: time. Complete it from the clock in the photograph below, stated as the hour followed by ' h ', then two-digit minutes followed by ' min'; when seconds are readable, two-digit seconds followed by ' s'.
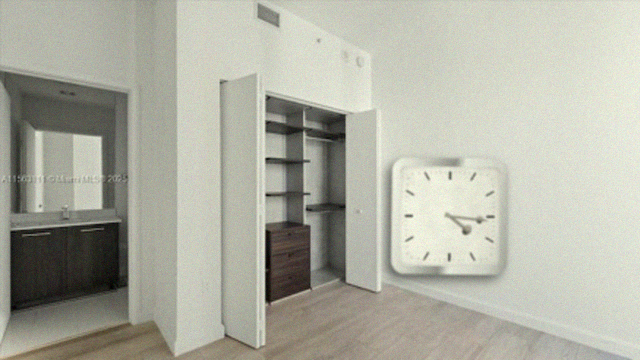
4 h 16 min
